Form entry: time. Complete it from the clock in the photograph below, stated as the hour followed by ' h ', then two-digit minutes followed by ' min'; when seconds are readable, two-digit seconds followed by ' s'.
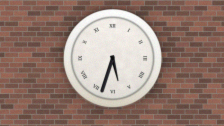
5 h 33 min
